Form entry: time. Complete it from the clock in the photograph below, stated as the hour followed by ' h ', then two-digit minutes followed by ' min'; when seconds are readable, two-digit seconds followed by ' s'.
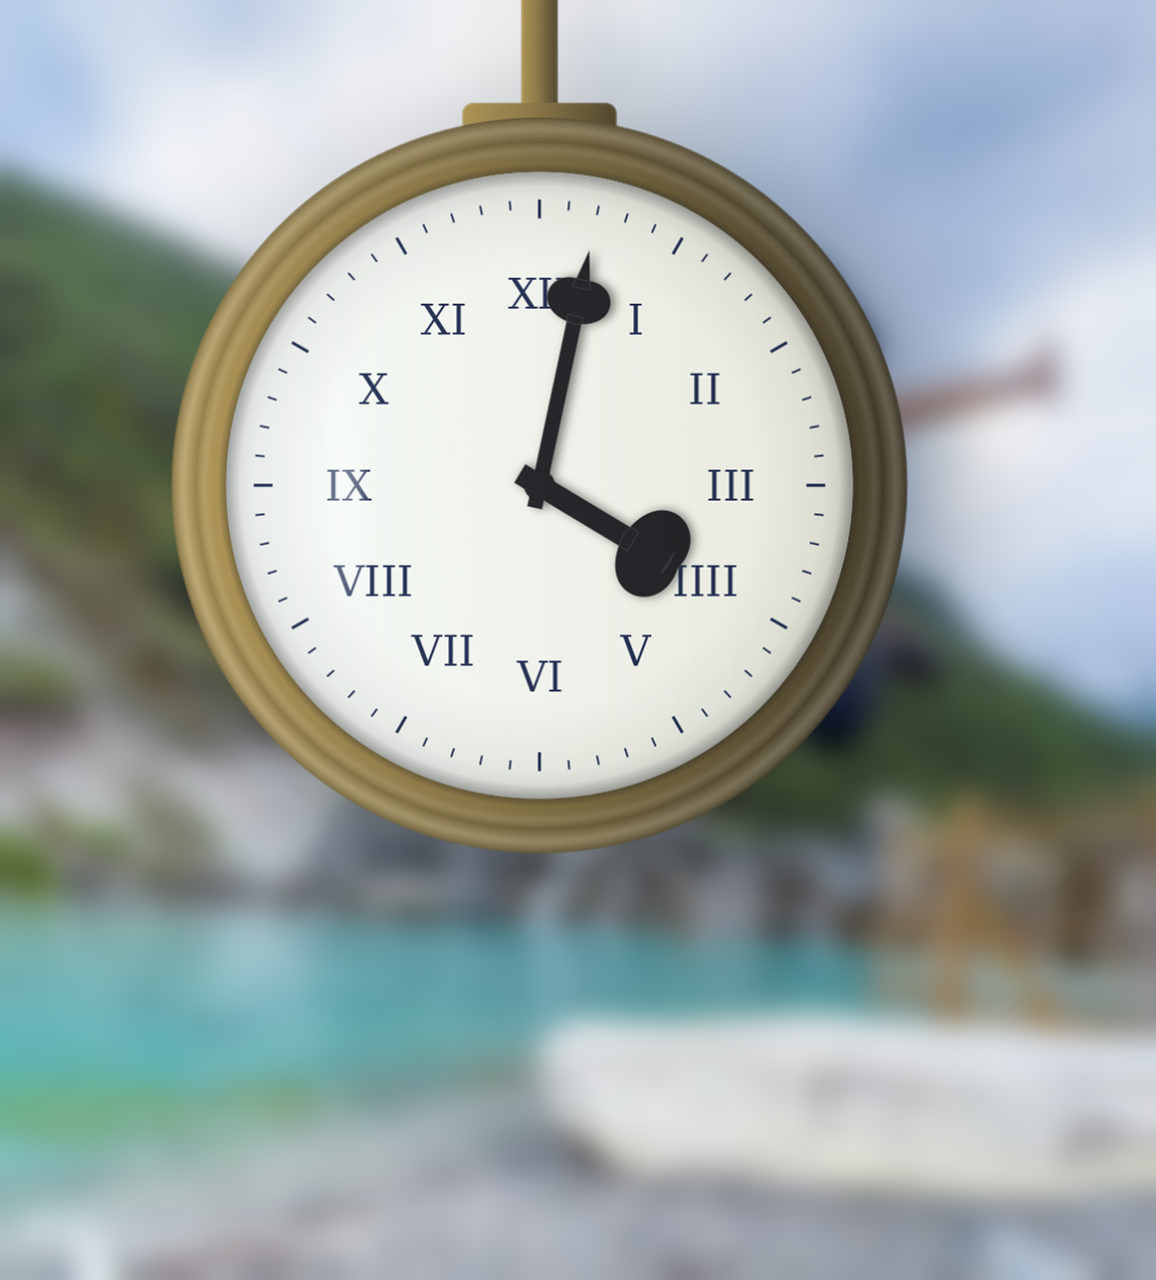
4 h 02 min
